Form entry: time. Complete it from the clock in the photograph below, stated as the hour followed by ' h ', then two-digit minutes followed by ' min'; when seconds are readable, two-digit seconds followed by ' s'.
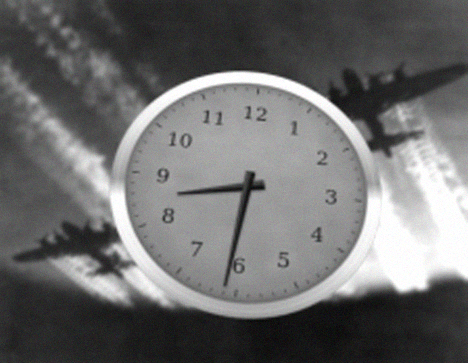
8 h 31 min
